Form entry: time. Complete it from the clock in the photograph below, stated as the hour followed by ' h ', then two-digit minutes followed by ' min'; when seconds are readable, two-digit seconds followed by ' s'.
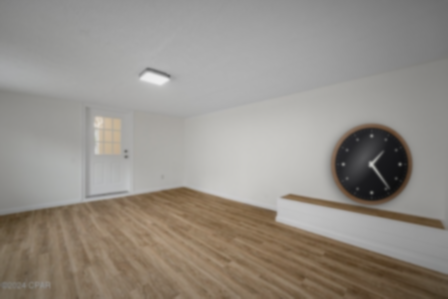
1 h 24 min
